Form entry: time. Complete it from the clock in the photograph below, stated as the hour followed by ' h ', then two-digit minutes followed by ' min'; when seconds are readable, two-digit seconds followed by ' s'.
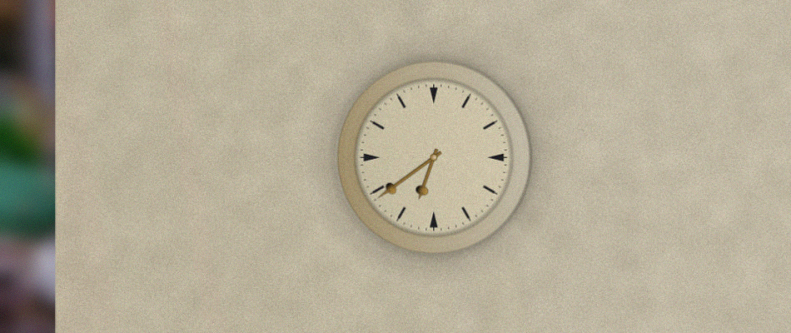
6 h 39 min
